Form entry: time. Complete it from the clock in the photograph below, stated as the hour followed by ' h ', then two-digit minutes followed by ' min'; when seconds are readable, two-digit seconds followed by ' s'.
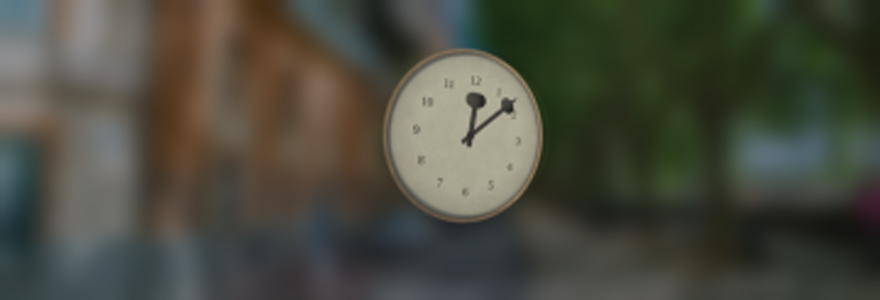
12 h 08 min
